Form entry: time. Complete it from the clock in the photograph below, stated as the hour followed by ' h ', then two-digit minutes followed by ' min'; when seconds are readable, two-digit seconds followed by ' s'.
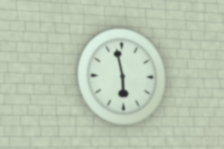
5 h 58 min
